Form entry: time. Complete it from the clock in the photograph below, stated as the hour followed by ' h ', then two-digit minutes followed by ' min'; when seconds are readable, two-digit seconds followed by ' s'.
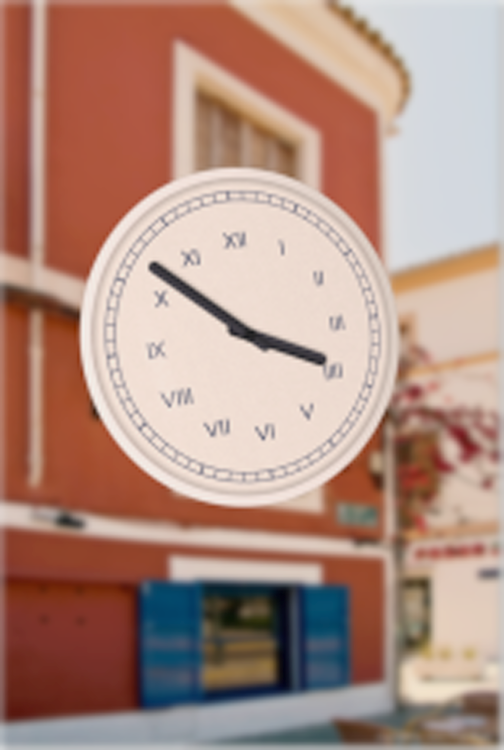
3 h 52 min
